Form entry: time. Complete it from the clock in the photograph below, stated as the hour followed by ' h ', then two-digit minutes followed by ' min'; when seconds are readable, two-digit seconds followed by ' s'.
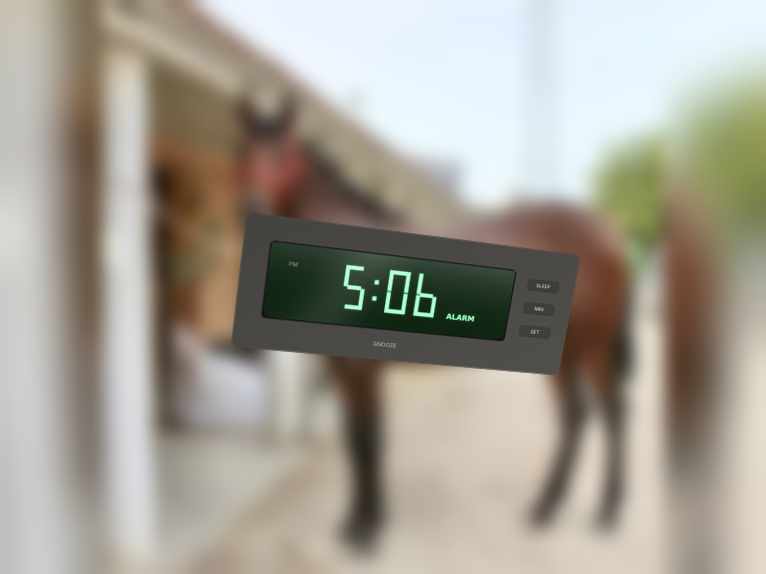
5 h 06 min
